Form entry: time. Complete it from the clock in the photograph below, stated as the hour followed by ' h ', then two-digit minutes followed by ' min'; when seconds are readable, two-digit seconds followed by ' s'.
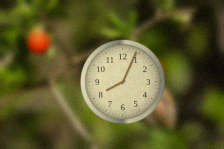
8 h 04 min
